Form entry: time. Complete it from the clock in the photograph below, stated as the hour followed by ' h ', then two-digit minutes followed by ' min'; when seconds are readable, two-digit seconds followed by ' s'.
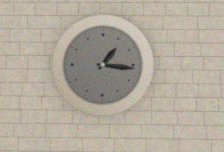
1 h 16 min
